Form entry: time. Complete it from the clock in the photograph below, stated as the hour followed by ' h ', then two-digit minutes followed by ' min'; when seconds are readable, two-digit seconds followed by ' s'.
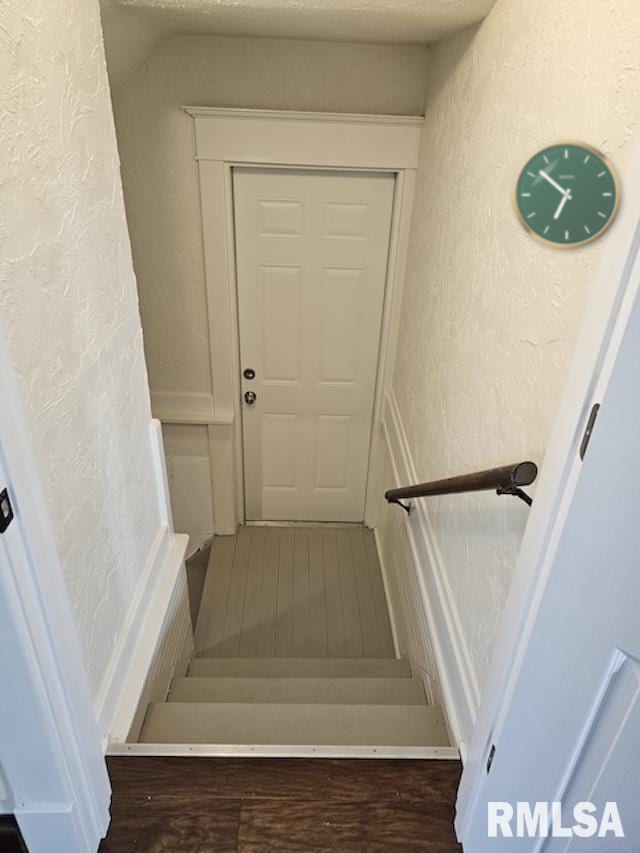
6 h 52 min
